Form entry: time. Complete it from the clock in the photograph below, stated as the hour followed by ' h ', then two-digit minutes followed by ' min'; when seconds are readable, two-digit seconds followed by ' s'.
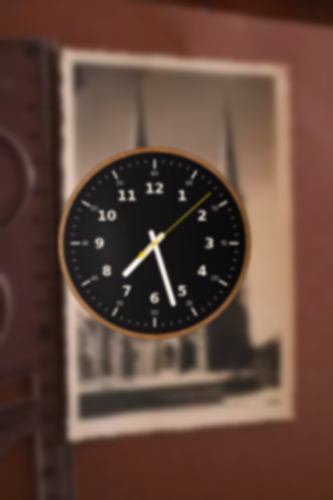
7 h 27 min 08 s
